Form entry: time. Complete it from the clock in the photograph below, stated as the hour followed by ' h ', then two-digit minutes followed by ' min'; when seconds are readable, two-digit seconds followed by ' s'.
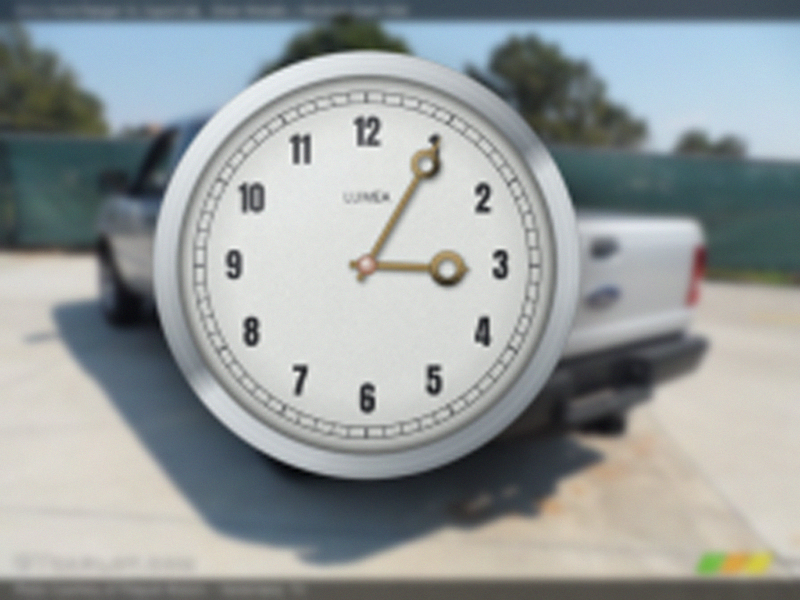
3 h 05 min
